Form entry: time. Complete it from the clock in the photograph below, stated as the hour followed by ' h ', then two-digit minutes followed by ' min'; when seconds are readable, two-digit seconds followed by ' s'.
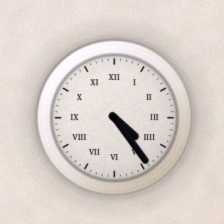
4 h 24 min
